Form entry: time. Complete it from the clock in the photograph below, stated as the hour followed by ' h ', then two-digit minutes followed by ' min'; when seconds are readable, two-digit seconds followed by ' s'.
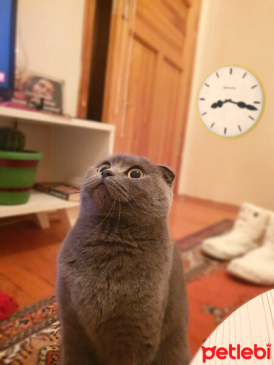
8 h 17 min
